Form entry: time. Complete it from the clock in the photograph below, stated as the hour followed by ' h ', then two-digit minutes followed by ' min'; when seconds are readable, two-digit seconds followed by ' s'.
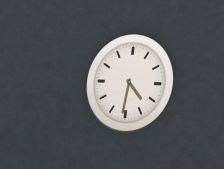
4 h 31 min
